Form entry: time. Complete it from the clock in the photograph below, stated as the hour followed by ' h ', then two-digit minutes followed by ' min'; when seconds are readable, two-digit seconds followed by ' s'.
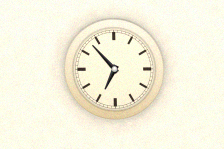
6 h 53 min
